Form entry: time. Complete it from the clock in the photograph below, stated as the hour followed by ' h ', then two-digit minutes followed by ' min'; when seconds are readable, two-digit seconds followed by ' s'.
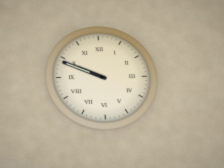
9 h 49 min
